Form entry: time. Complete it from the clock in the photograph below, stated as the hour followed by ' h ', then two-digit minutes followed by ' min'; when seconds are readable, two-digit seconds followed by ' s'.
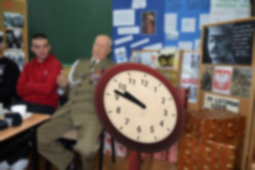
9 h 47 min
